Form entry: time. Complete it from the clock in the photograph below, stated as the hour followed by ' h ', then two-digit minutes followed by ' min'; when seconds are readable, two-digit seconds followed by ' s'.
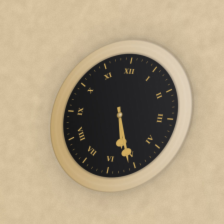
5 h 26 min
